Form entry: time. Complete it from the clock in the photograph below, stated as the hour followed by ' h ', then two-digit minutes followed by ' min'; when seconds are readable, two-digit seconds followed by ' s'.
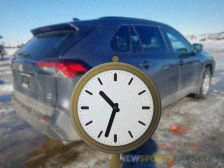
10 h 33 min
